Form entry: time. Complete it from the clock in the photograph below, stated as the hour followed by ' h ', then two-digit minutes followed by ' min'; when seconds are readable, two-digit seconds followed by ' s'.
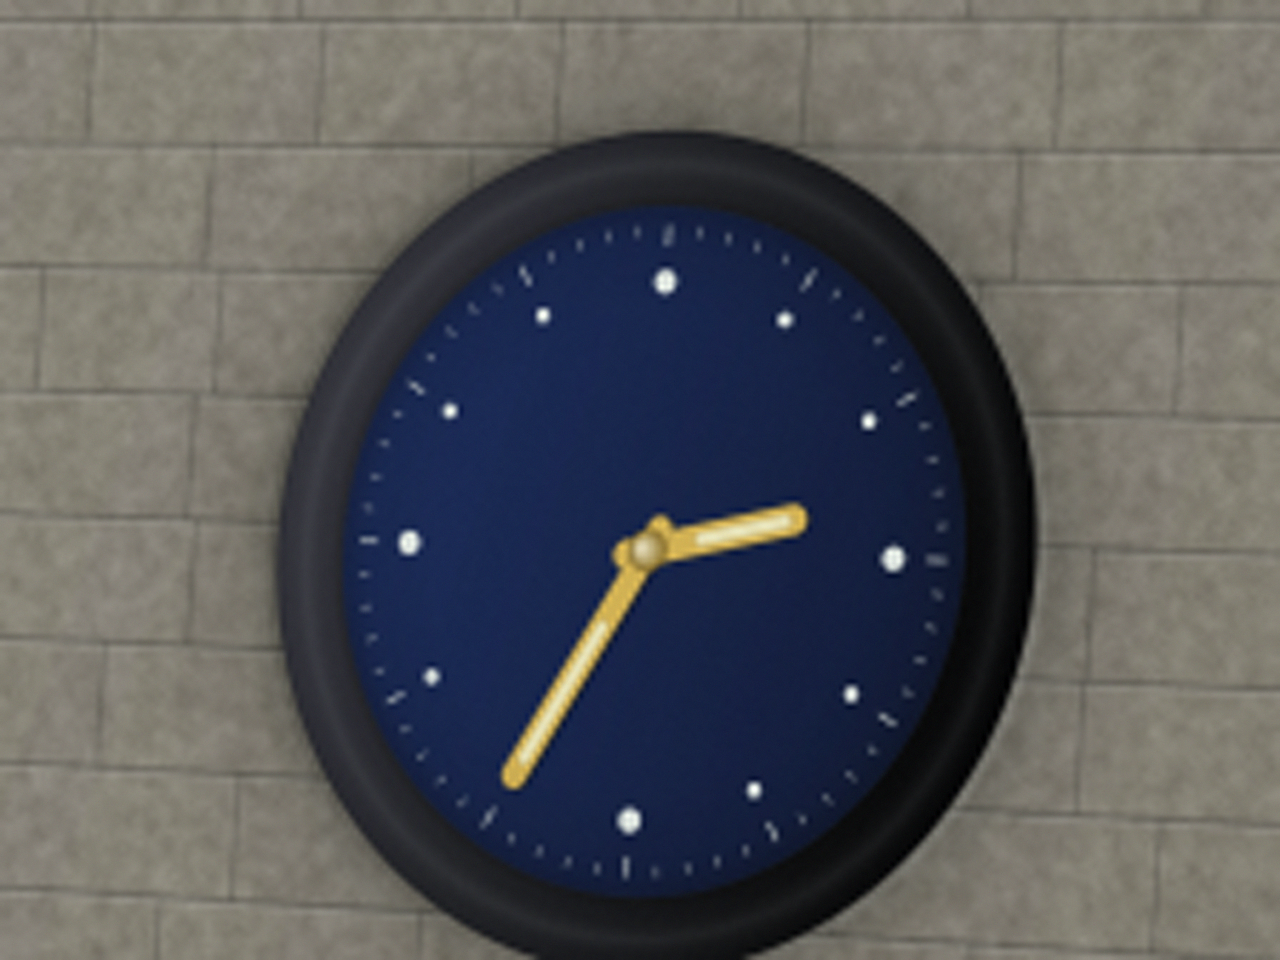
2 h 35 min
